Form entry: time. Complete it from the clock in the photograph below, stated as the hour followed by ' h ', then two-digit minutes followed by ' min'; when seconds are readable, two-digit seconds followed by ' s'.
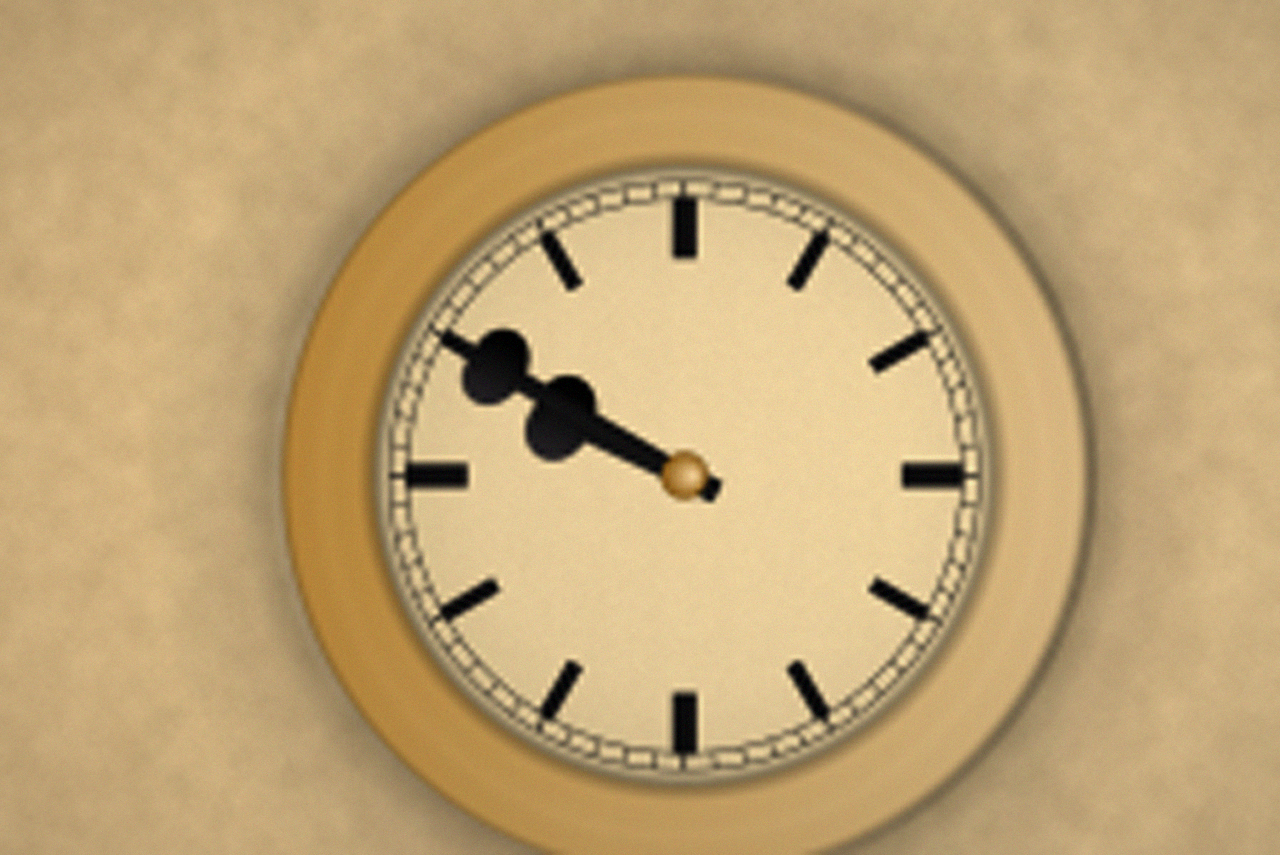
9 h 50 min
